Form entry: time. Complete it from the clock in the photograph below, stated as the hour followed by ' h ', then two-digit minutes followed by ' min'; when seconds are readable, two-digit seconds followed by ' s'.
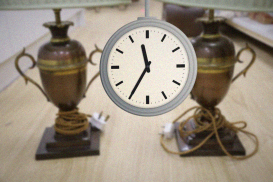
11 h 35 min
